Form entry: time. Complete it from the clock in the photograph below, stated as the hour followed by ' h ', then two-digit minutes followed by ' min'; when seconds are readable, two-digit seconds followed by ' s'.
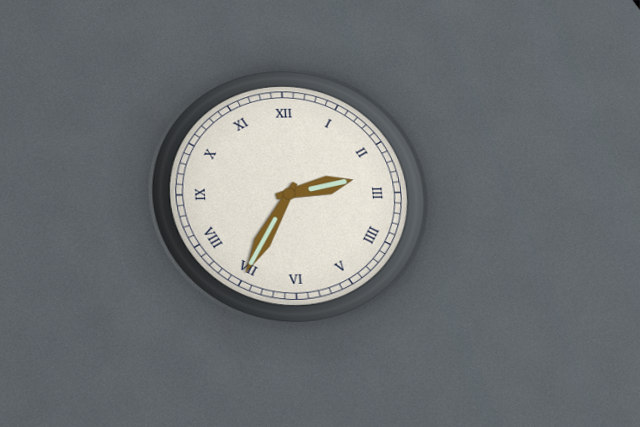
2 h 35 min
